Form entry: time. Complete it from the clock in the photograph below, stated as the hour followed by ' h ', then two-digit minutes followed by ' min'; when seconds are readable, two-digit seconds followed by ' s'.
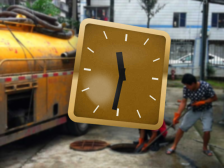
11 h 31 min
